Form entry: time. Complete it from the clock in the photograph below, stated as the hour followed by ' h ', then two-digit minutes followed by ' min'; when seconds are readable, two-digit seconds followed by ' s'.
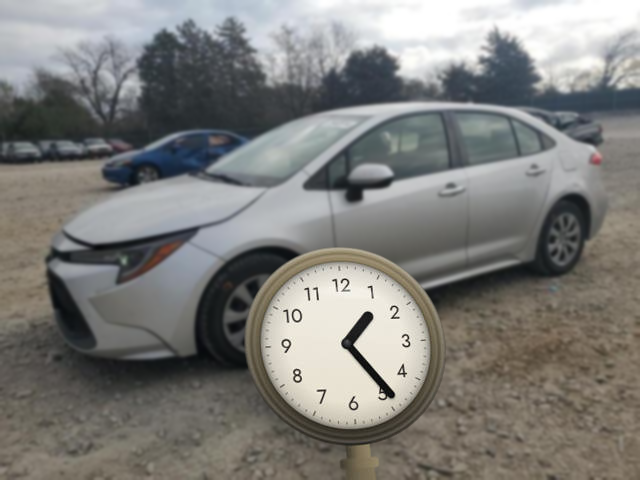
1 h 24 min
